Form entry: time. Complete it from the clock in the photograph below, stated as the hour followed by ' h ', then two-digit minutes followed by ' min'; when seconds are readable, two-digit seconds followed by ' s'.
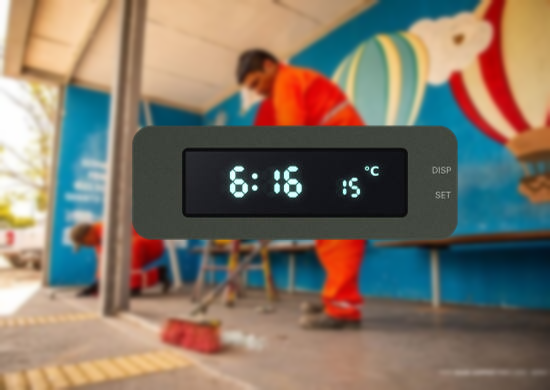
6 h 16 min
